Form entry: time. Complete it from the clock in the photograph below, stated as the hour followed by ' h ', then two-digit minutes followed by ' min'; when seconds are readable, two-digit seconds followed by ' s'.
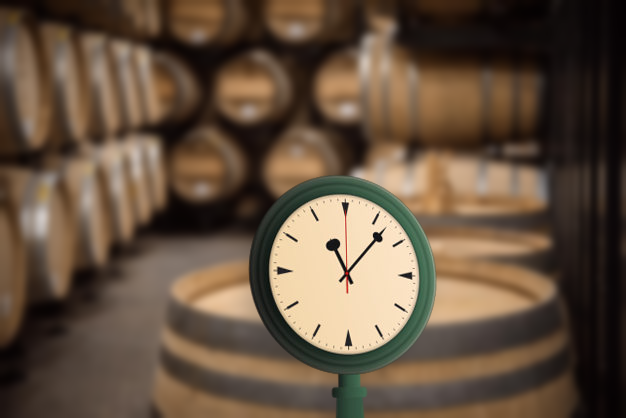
11 h 07 min 00 s
